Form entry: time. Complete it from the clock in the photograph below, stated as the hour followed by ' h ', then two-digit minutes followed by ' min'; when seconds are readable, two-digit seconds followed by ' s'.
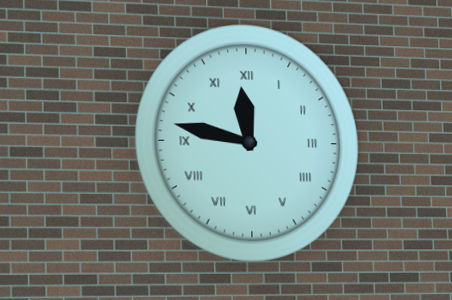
11 h 47 min
